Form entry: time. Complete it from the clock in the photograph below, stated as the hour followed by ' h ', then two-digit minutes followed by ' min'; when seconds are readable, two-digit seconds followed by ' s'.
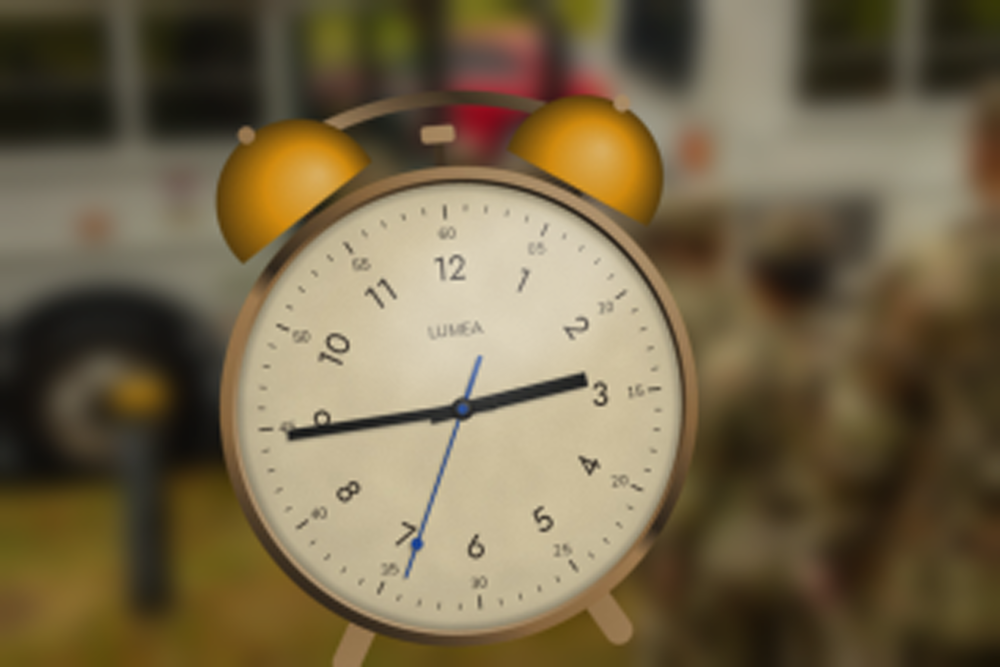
2 h 44 min 34 s
